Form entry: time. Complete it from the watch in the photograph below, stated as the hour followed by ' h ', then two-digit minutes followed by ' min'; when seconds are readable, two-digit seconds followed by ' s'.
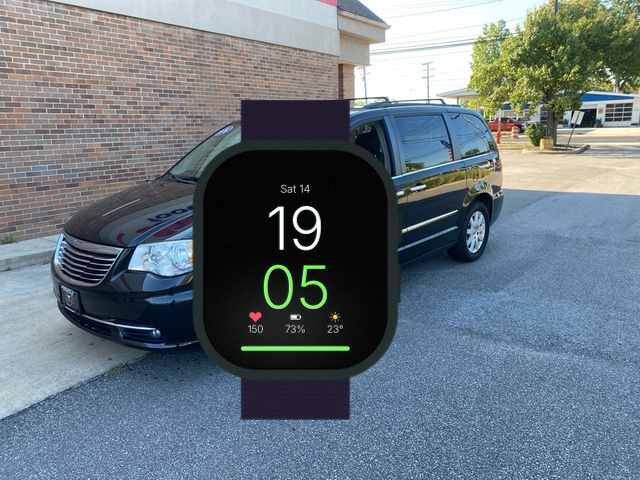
19 h 05 min
